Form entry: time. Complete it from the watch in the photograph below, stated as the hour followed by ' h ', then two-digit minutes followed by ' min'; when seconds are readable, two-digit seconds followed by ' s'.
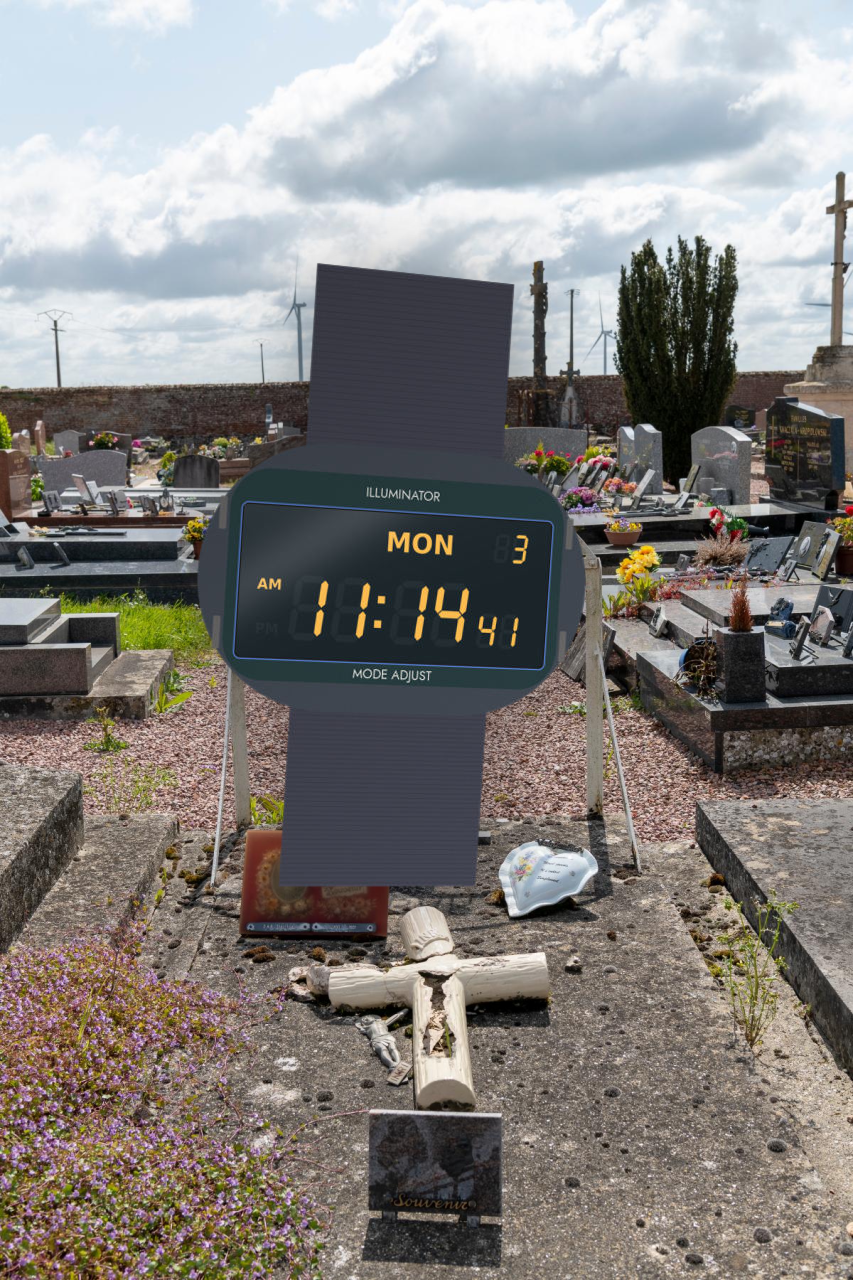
11 h 14 min 41 s
